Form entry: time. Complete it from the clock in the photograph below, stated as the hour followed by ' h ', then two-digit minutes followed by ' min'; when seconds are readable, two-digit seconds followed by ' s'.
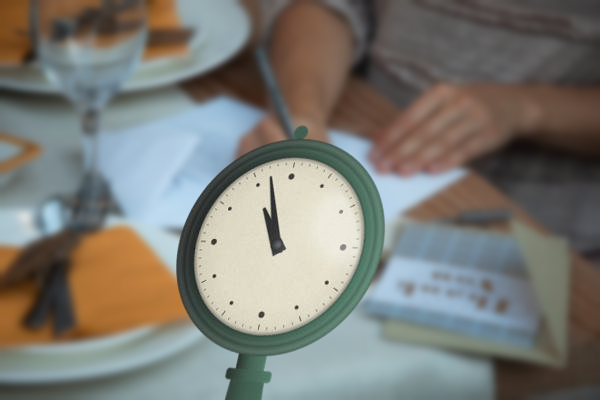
10 h 57 min
